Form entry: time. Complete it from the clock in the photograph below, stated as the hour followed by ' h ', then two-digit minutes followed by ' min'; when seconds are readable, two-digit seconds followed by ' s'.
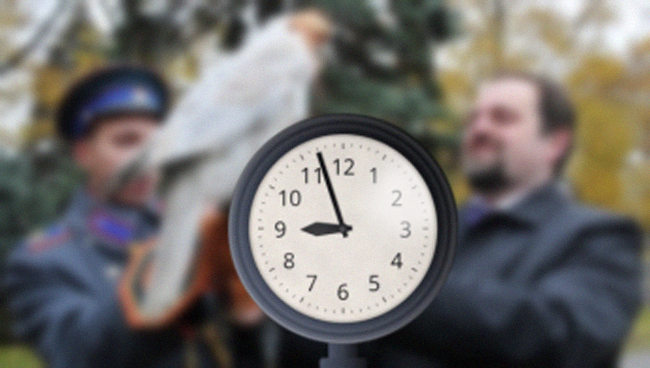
8 h 57 min
